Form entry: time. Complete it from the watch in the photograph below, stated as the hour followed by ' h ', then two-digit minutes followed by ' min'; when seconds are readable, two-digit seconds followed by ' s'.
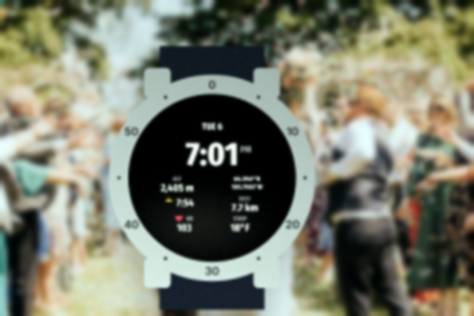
7 h 01 min
